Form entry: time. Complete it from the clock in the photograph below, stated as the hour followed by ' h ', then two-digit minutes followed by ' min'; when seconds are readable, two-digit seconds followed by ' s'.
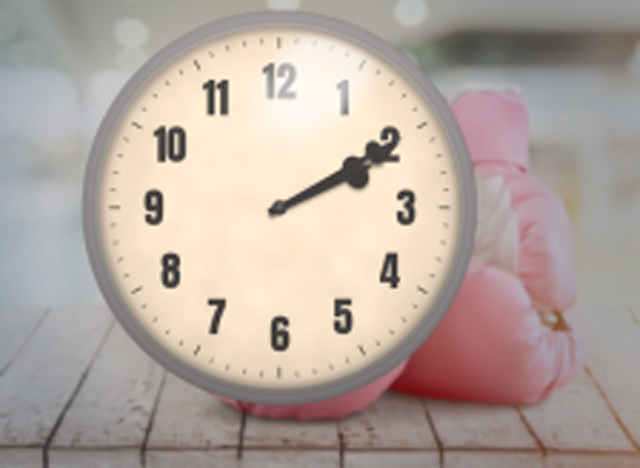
2 h 10 min
